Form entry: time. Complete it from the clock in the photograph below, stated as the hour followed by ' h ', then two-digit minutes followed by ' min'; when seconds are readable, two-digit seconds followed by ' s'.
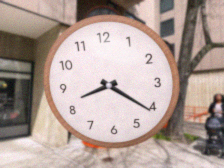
8 h 21 min
